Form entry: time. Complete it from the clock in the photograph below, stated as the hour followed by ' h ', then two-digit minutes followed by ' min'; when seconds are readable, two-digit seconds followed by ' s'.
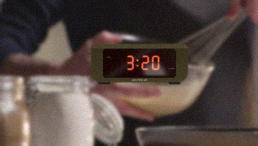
3 h 20 min
